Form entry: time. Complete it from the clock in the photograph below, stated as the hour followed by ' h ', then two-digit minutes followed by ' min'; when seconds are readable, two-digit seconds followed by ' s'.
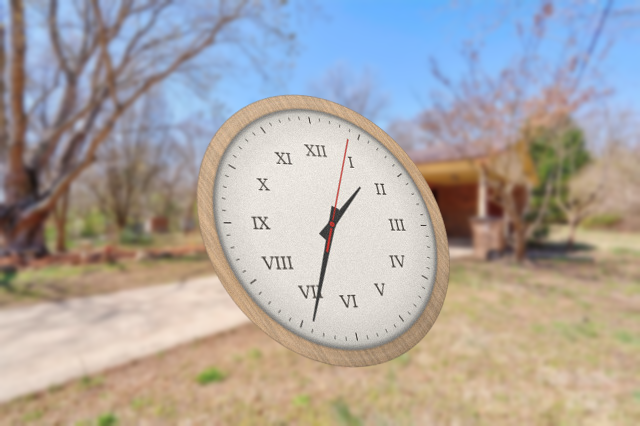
1 h 34 min 04 s
